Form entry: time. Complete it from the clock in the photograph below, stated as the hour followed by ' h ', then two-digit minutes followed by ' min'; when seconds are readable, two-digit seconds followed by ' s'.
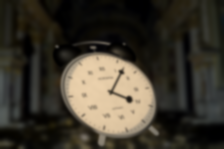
4 h 07 min
